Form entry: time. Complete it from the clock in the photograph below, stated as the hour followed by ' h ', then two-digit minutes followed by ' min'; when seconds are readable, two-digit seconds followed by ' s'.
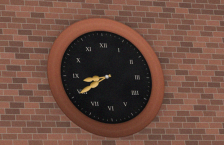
8 h 40 min
